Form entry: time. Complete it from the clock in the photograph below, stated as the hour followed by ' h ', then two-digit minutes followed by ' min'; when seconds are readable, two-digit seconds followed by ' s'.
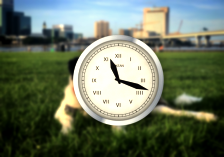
11 h 18 min
